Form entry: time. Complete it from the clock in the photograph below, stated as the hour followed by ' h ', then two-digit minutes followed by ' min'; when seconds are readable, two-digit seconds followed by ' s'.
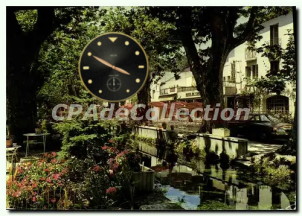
3 h 50 min
